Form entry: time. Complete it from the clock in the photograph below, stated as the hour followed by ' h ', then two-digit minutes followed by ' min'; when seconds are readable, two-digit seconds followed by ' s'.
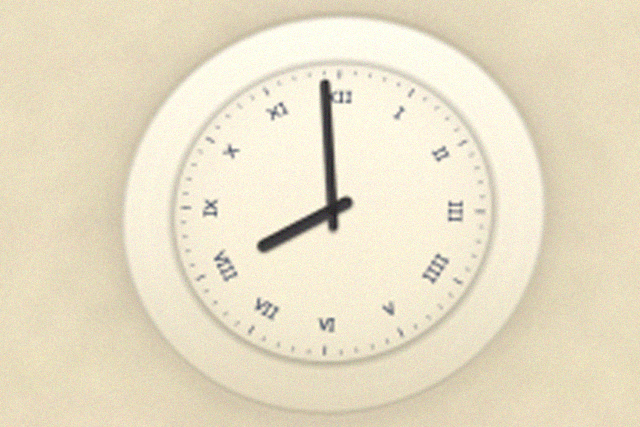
7 h 59 min
